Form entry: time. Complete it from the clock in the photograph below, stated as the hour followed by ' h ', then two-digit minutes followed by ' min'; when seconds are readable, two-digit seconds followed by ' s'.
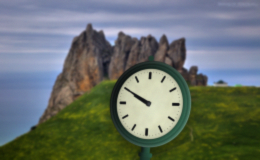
9 h 50 min
